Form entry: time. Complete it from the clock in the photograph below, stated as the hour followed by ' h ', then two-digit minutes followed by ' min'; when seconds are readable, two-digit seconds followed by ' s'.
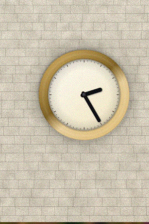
2 h 25 min
